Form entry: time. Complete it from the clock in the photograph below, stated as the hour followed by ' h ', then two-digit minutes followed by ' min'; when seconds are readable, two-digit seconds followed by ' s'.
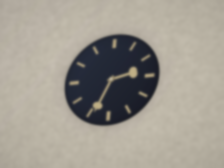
2 h 34 min
